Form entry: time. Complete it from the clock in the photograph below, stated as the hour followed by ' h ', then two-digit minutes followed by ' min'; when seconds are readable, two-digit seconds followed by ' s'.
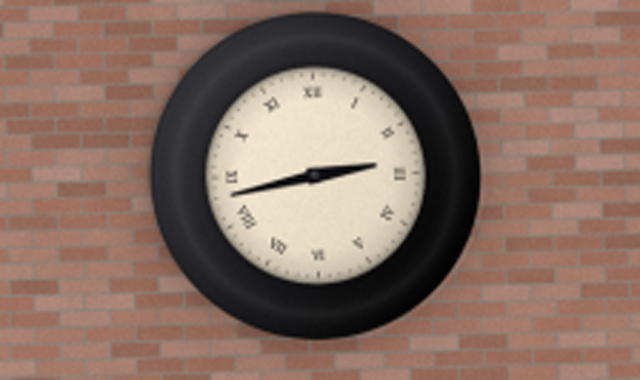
2 h 43 min
